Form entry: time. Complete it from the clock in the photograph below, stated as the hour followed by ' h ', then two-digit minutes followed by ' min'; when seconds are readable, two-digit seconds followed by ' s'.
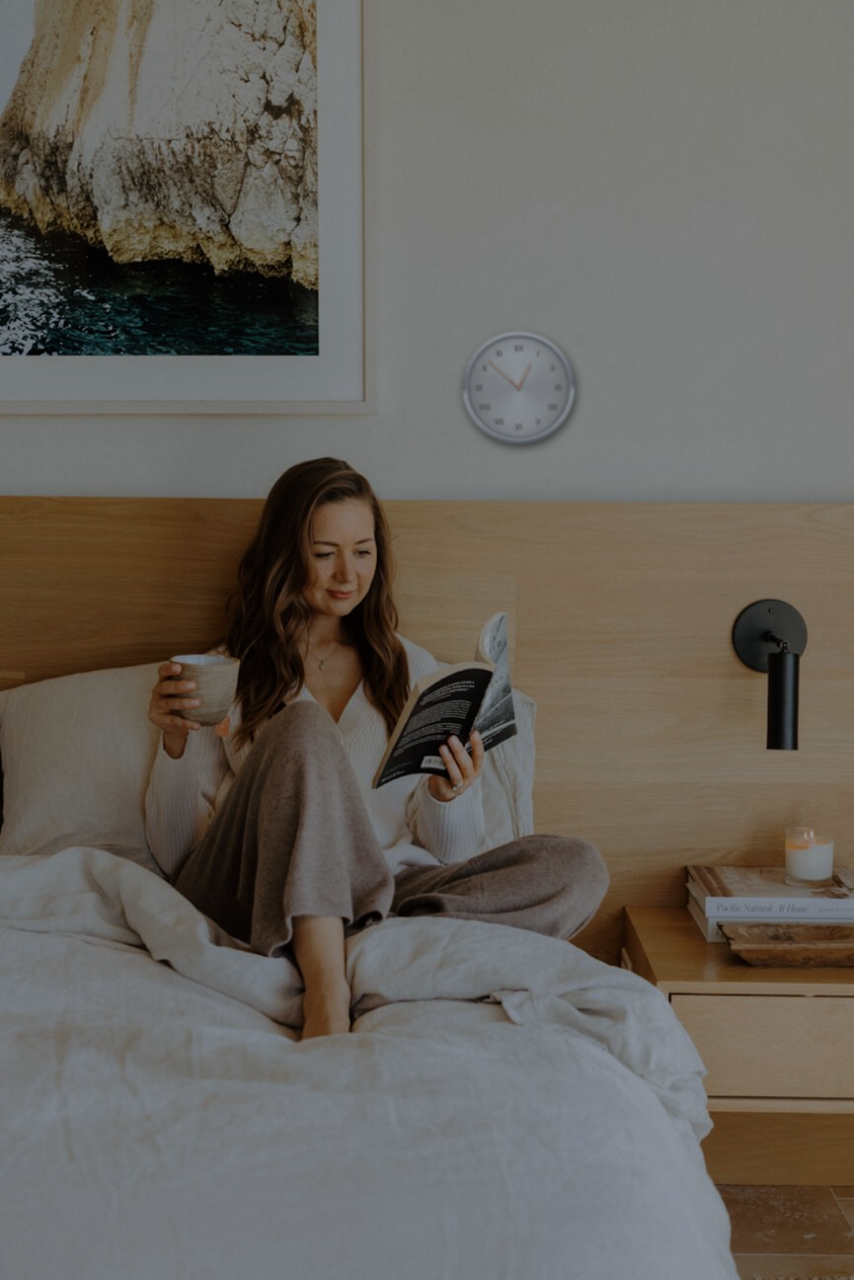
12 h 52 min
